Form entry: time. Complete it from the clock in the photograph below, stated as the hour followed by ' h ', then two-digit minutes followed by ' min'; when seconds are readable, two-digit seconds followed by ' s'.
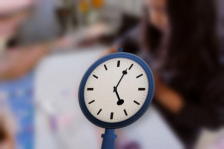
5 h 04 min
